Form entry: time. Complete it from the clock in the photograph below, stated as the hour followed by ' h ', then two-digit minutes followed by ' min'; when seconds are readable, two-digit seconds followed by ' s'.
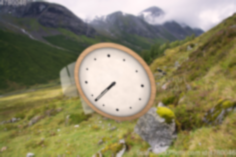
7 h 38 min
